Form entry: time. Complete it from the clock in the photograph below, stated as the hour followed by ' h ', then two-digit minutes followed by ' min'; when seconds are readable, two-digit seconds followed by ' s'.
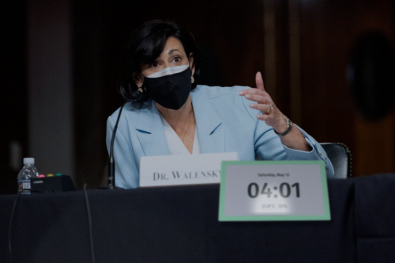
4 h 01 min
